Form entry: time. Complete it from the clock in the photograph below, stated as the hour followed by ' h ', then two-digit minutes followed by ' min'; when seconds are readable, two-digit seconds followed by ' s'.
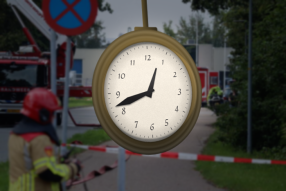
12 h 42 min
